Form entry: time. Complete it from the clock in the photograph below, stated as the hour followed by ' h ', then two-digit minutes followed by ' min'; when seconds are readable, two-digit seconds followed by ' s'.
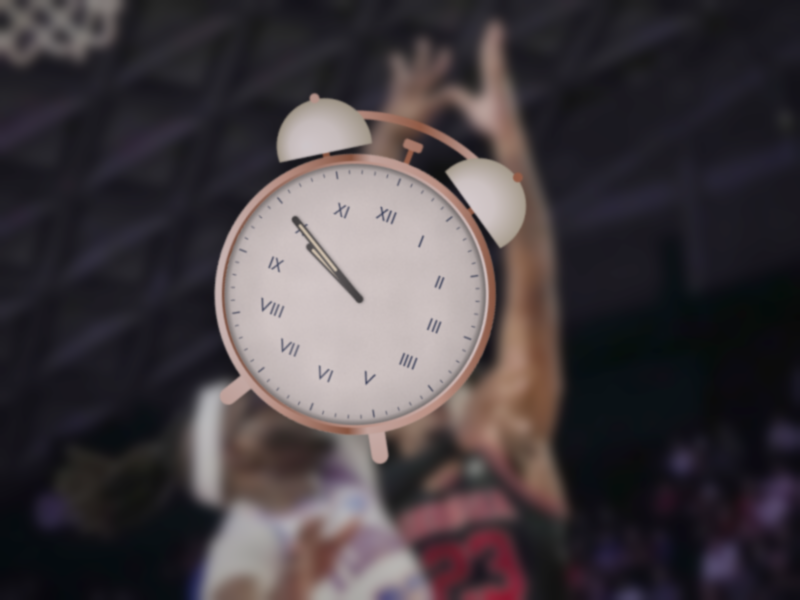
9 h 50 min
